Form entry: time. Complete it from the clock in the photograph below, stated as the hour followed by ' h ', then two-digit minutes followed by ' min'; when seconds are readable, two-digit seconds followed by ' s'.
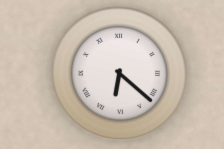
6 h 22 min
